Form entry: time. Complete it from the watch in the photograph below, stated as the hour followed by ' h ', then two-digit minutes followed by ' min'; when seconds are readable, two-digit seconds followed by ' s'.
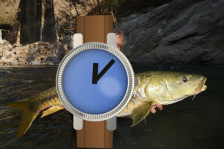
12 h 07 min
